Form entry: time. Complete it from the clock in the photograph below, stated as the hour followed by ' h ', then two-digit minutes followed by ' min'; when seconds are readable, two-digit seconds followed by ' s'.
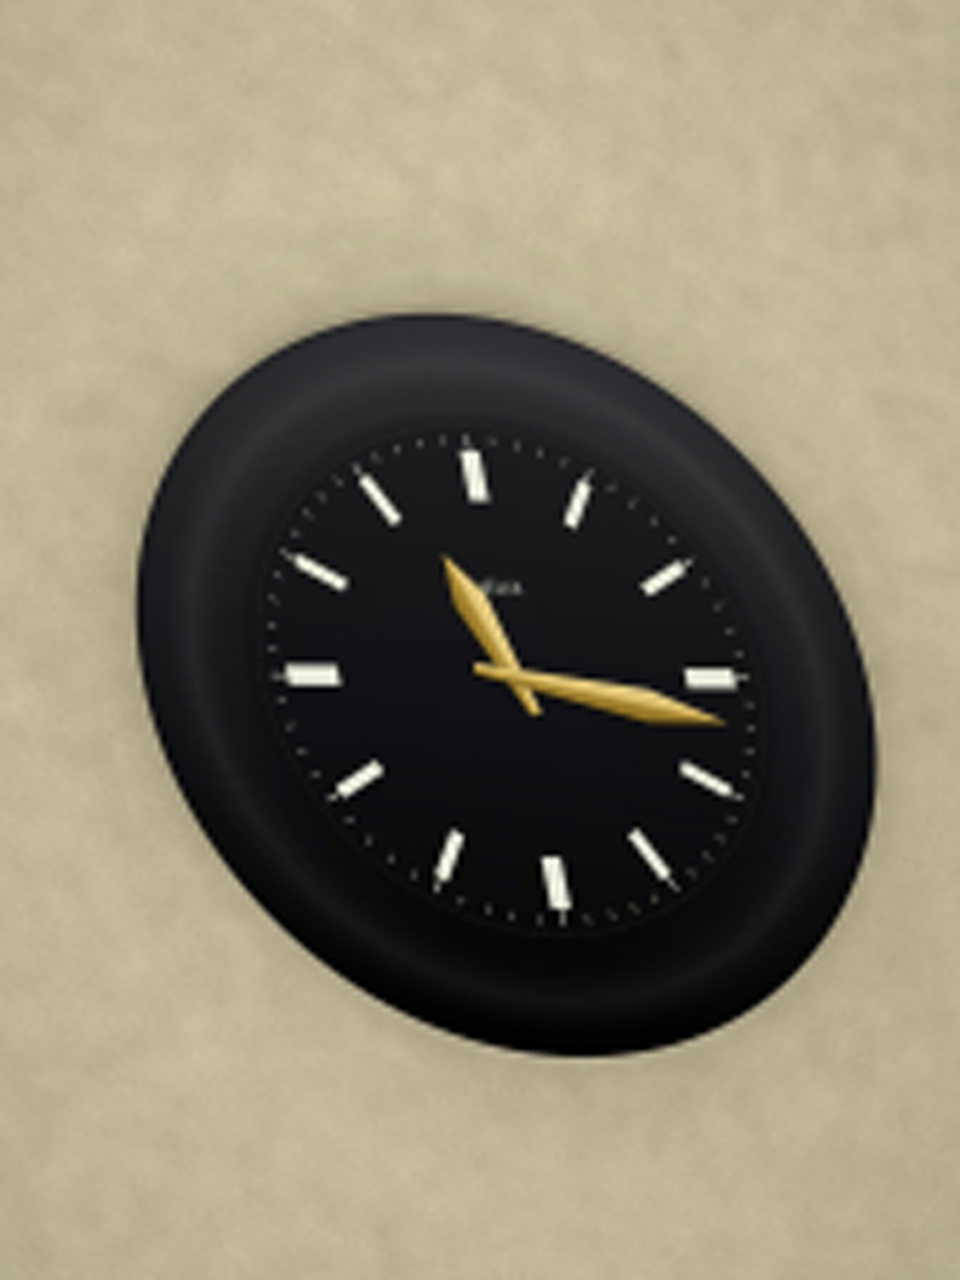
11 h 17 min
